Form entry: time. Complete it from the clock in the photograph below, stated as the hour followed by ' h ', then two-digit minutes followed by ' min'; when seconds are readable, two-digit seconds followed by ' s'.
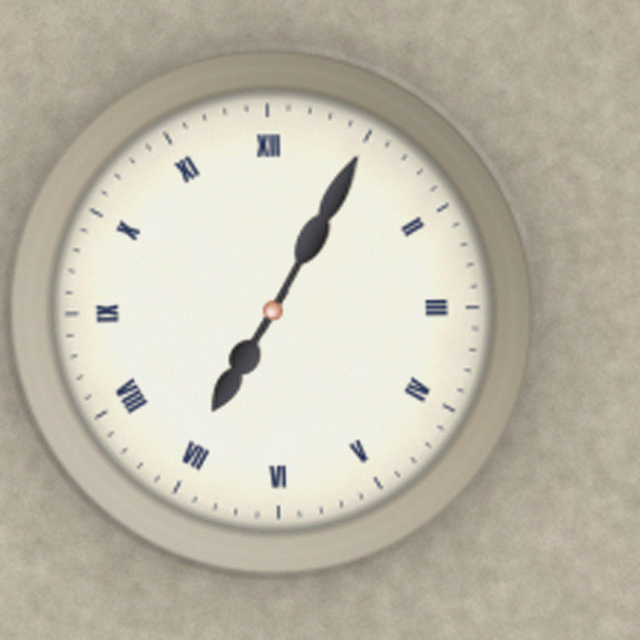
7 h 05 min
